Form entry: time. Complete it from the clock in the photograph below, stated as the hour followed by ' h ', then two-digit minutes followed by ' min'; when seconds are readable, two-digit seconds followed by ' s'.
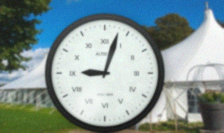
9 h 03 min
